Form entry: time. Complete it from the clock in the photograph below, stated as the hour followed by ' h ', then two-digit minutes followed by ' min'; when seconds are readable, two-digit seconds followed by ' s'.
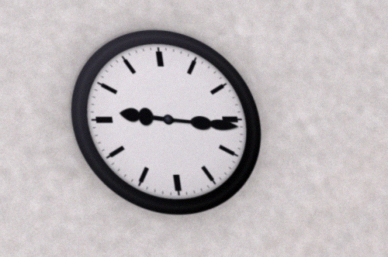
9 h 16 min
